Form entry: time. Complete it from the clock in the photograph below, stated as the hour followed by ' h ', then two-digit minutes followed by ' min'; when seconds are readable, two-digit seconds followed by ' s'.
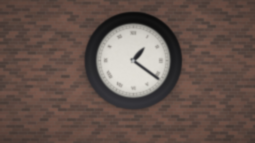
1 h 21 min
